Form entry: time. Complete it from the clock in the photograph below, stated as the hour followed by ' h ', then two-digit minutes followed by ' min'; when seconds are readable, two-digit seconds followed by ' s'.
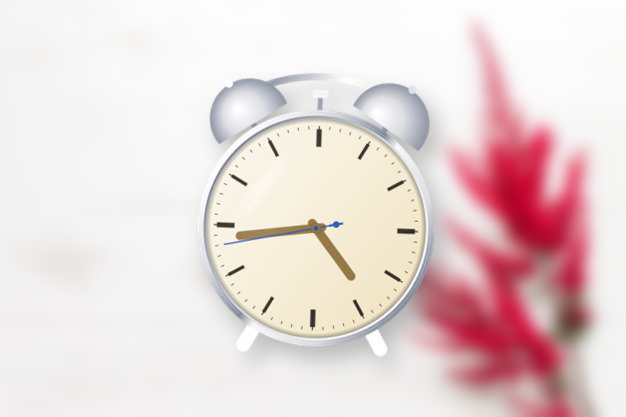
4 h 43 min 43 s
